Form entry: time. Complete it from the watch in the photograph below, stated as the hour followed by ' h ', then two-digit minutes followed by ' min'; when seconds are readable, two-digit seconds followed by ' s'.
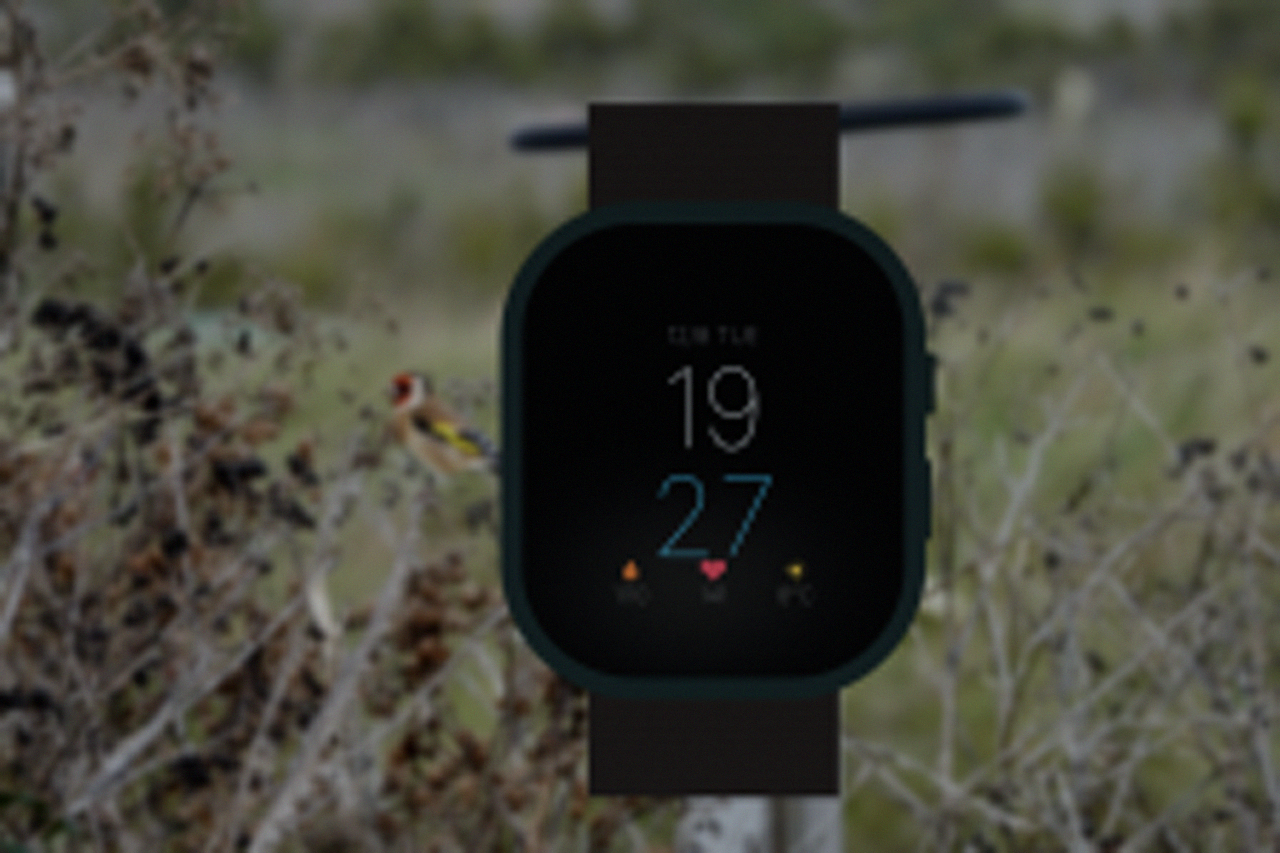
19 h 27 min
